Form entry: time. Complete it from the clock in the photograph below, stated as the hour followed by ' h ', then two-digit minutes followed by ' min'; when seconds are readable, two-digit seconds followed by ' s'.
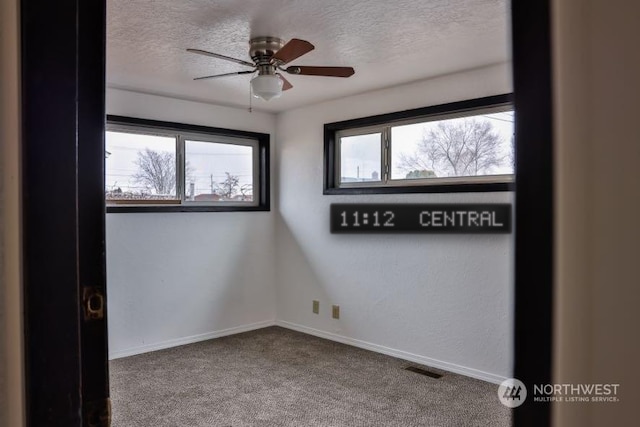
11 h 12 min
